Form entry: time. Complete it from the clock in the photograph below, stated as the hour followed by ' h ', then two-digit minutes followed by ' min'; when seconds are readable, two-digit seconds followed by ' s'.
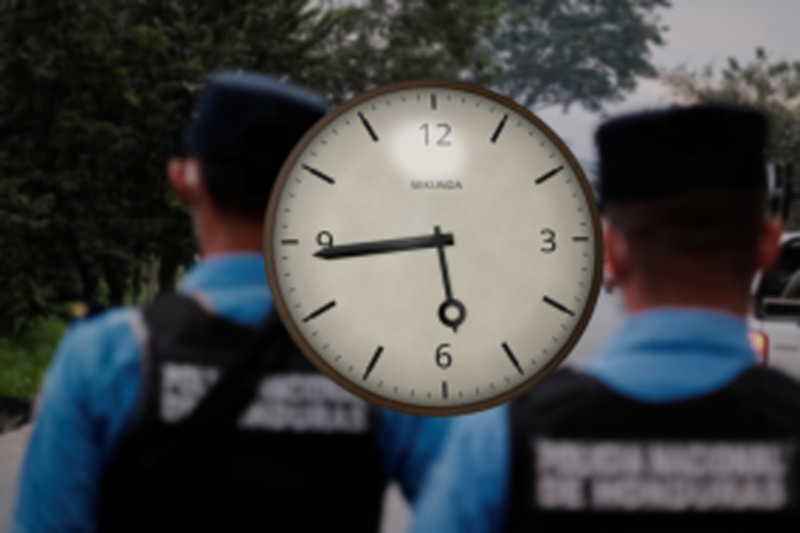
5 h 44 min
